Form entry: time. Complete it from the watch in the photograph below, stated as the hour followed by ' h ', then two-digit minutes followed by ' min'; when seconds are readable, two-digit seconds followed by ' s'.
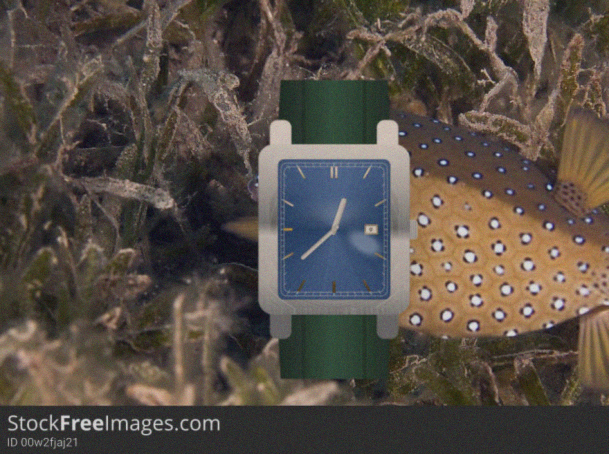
12 h 38 min
